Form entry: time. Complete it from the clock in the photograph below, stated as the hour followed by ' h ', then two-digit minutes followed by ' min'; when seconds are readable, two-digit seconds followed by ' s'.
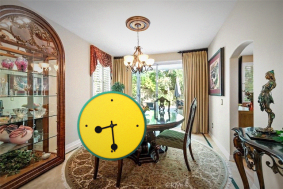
8 h 29 min
